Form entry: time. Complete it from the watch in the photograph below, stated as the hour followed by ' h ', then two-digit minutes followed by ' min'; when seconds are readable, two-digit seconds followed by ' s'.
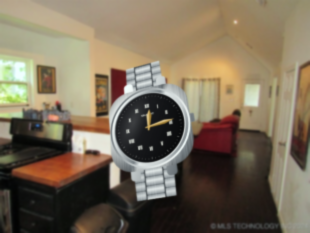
12 h 14 min
